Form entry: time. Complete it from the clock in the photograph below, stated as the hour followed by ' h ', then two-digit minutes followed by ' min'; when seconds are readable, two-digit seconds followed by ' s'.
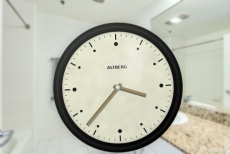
3 h 37 min
